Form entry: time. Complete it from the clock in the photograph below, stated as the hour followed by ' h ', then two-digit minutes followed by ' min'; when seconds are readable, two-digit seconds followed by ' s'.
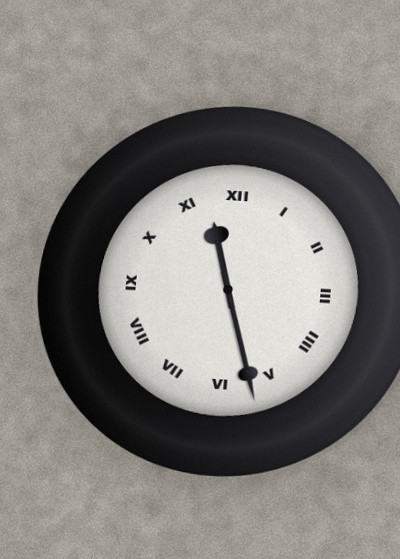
11 h 27 min
